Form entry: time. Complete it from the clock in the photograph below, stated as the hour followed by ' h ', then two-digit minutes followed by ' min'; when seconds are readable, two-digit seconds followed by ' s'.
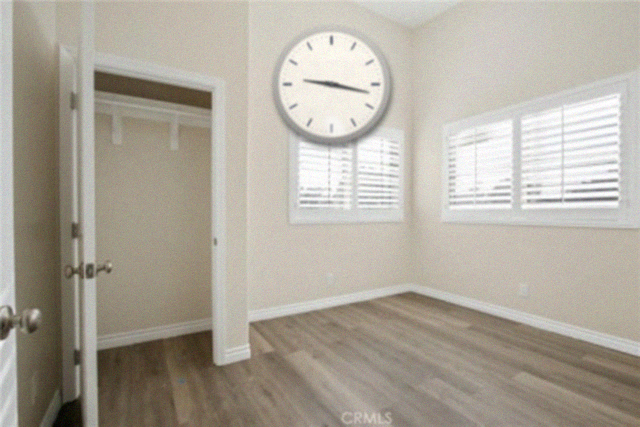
9 h 17 min
